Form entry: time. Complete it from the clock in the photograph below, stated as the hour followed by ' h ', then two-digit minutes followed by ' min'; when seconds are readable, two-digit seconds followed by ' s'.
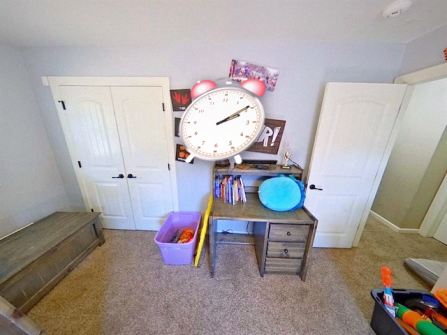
2 h 09 min
